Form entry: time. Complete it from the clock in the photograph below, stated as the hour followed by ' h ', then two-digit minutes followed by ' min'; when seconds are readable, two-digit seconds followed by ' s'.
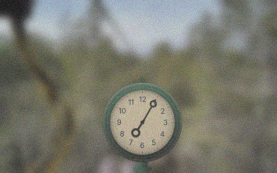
7 h 05 min
